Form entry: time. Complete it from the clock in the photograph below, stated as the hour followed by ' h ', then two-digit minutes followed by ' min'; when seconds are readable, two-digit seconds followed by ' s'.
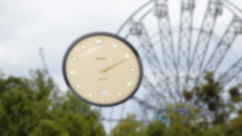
2 h 11 min
